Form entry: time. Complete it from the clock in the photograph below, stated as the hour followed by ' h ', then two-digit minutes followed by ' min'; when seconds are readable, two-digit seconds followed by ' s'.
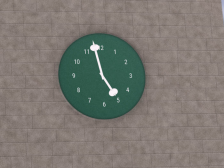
4 h 58 min
